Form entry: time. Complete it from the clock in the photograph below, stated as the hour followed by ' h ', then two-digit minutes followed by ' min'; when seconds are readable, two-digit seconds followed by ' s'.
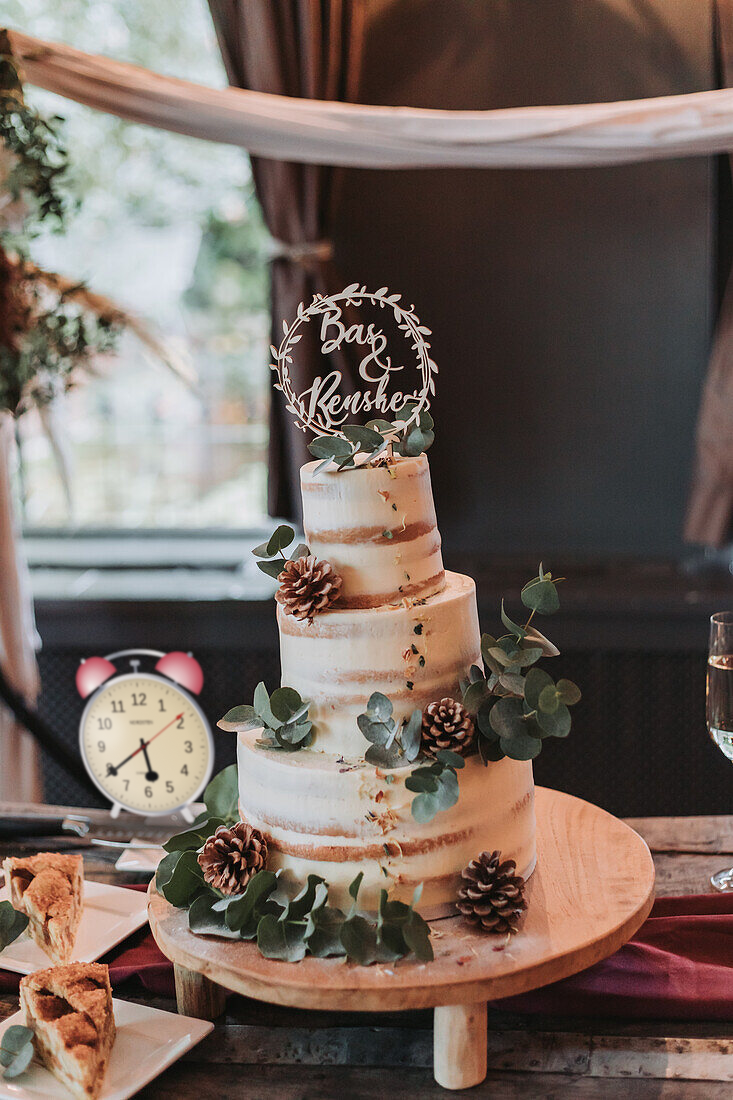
5 h 39 min 09 s
